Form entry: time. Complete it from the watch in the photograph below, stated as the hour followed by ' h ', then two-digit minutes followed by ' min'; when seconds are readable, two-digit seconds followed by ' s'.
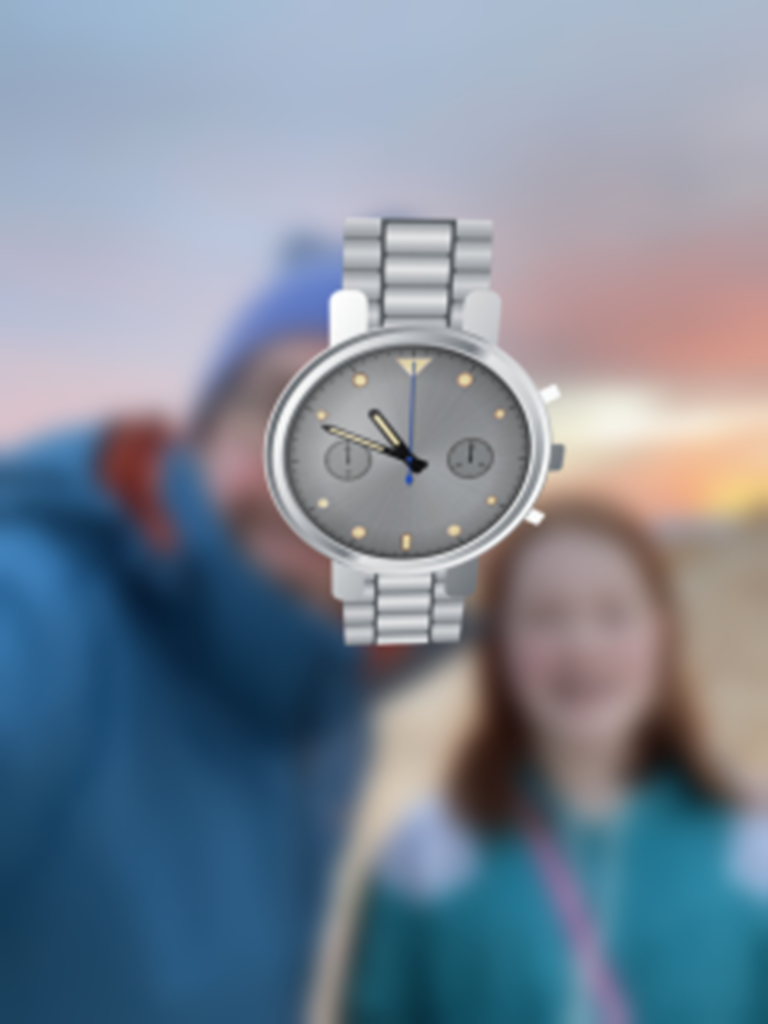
10 h 49 min
